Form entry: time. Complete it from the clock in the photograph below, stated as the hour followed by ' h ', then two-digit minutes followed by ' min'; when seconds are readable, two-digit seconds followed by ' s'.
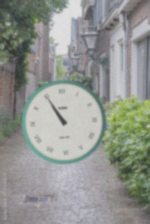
10 h 55 min
